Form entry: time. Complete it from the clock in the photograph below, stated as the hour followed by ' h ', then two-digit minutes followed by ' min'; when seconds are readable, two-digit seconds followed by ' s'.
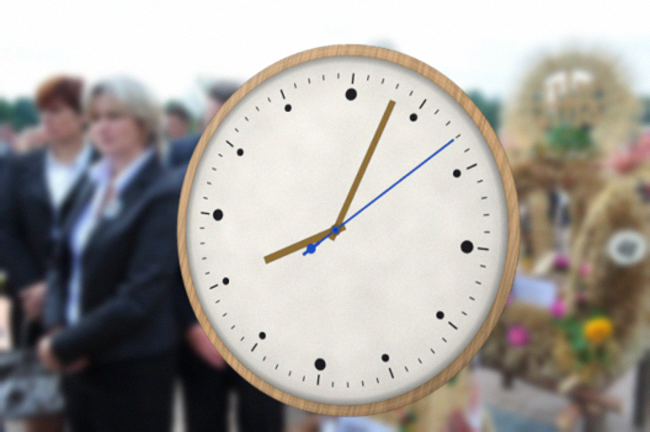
8 h 03 min 08 s
